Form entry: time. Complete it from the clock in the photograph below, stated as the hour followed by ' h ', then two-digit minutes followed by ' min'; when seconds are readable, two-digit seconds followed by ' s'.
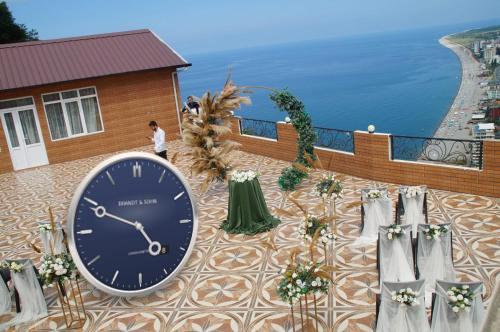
4 h 49 min
